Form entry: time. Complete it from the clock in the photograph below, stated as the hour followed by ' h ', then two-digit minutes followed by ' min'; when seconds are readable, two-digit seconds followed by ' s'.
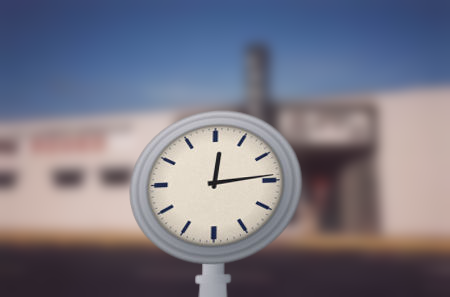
12 h 14 min
